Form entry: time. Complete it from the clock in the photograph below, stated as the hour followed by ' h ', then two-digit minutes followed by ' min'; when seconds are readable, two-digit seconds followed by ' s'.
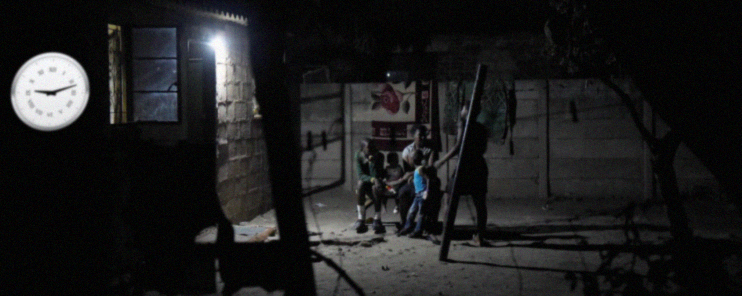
9 h 12 min
